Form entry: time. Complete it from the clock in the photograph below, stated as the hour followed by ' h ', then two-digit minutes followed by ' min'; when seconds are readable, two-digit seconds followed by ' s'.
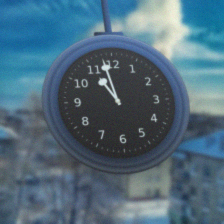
10 h 58 min
